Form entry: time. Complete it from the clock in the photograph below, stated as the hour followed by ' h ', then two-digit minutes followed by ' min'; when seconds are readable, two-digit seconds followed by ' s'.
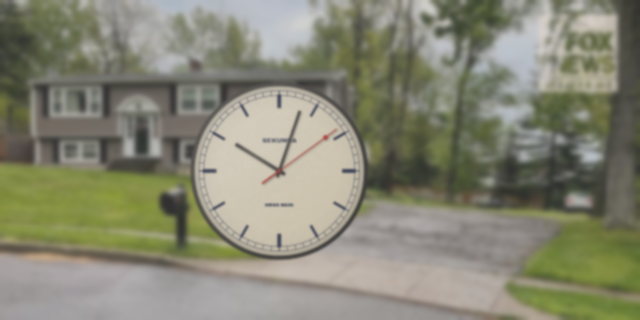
10 h 03 min 09 s
